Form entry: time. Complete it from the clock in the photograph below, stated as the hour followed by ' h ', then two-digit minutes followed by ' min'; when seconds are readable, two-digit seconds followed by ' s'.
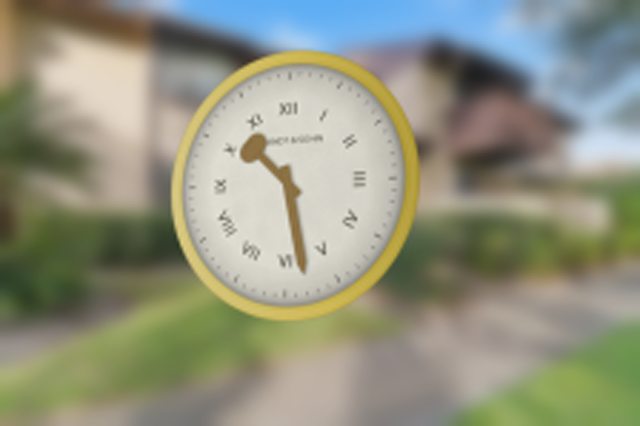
10 h 28 min
